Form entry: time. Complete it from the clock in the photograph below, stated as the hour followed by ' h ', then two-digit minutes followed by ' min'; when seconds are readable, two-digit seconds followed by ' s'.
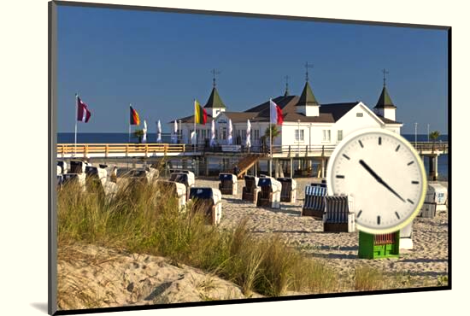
10 h 21 min
